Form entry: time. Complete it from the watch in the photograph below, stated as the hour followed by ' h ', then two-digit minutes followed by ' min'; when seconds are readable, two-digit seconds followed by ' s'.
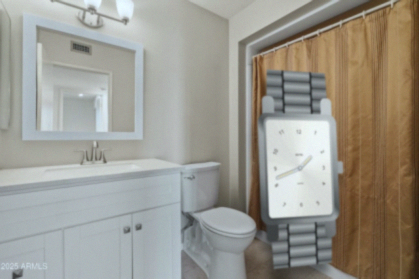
1 h 42 min
